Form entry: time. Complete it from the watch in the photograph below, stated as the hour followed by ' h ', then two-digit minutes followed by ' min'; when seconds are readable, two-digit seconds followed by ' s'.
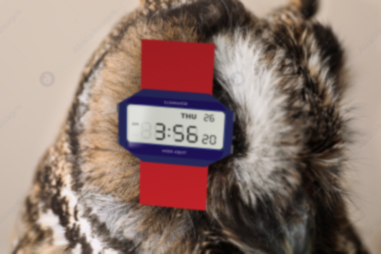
3 h 56 min
